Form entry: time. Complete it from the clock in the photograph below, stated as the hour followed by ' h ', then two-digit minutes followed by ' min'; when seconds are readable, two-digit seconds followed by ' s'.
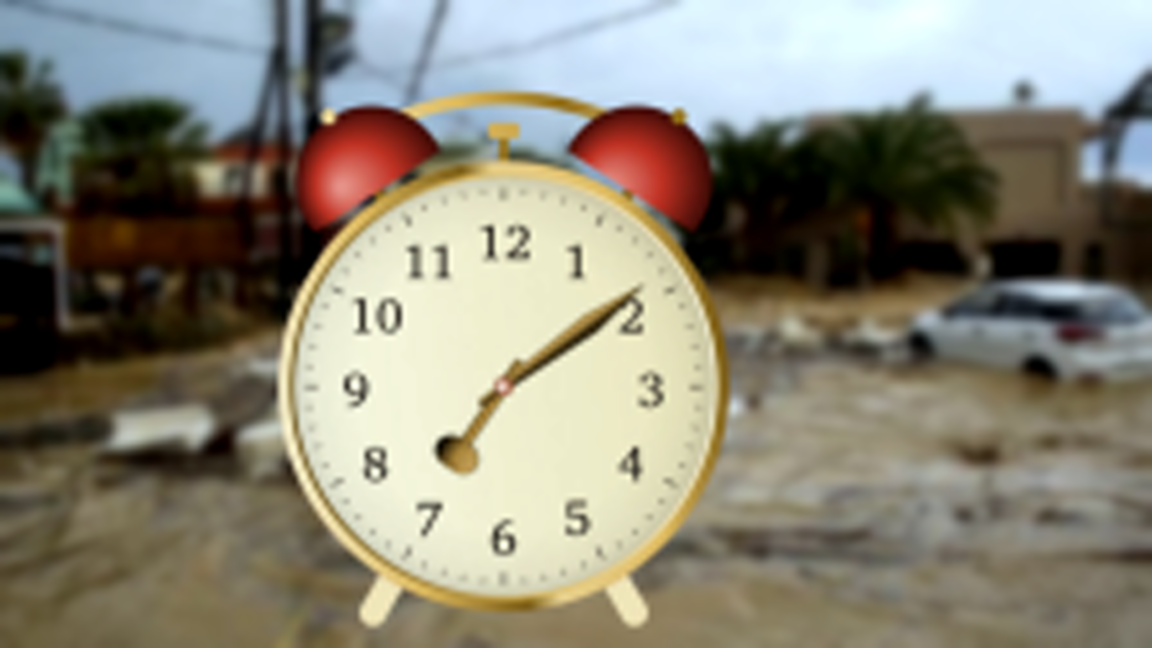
7 h 09 min
